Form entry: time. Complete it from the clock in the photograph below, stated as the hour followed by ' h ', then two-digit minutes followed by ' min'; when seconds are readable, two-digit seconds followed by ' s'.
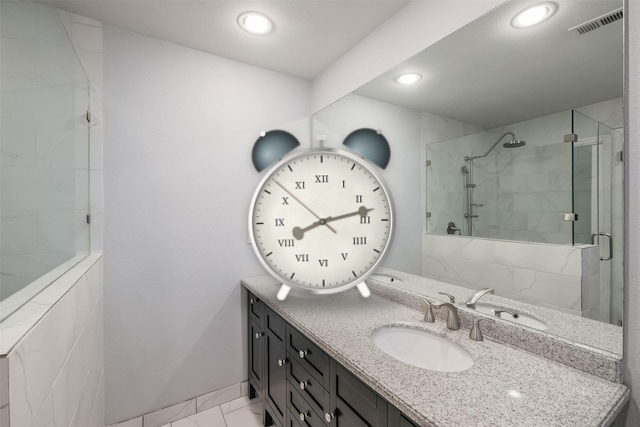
8 h 12 min 52 s
